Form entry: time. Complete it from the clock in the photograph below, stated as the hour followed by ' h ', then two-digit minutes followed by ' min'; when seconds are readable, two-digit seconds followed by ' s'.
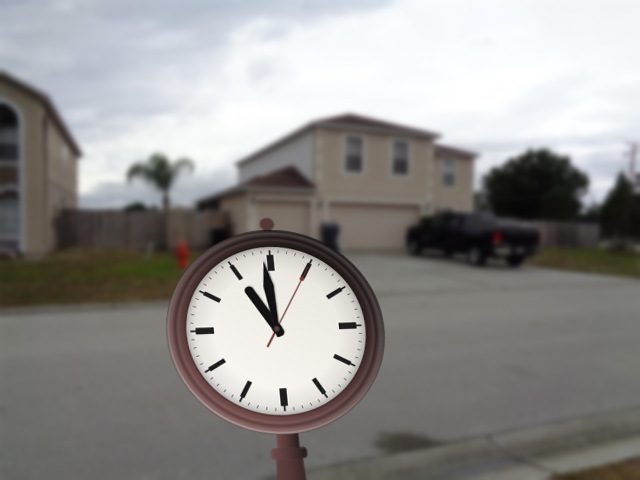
10 h 59 min 05 s
